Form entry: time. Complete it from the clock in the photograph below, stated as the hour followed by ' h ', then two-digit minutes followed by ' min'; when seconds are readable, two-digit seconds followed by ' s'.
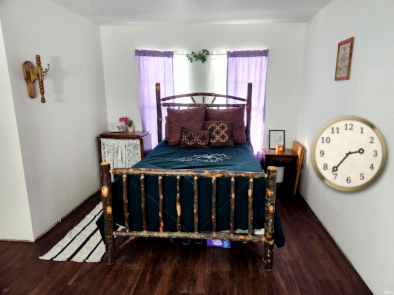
2 h 37 min
